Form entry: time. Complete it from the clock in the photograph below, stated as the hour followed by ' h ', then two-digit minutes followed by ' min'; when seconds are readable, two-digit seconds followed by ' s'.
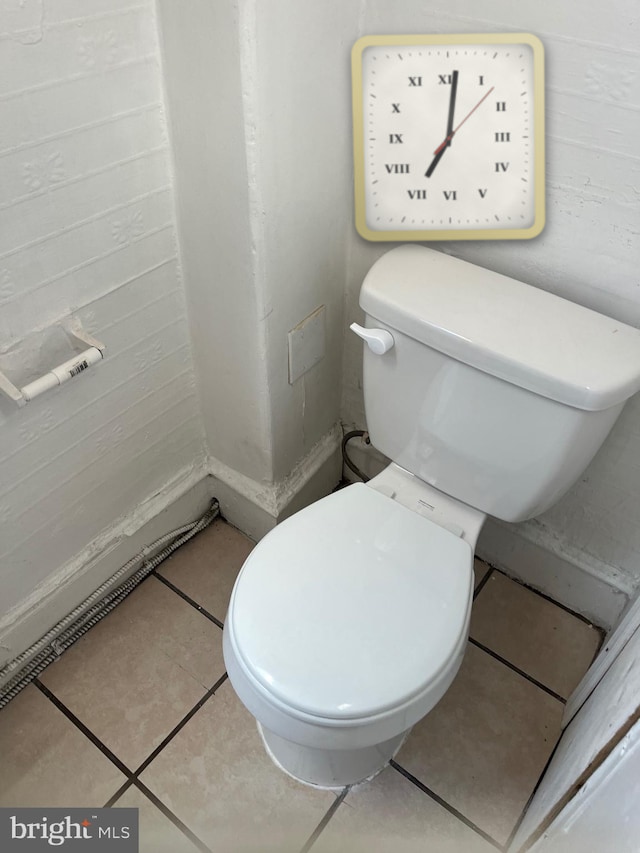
7 h 01 min 07 s
